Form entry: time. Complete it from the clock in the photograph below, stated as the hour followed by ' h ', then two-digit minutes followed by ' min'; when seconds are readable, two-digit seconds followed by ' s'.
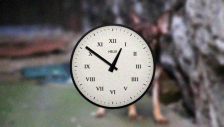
12 h 51 min
